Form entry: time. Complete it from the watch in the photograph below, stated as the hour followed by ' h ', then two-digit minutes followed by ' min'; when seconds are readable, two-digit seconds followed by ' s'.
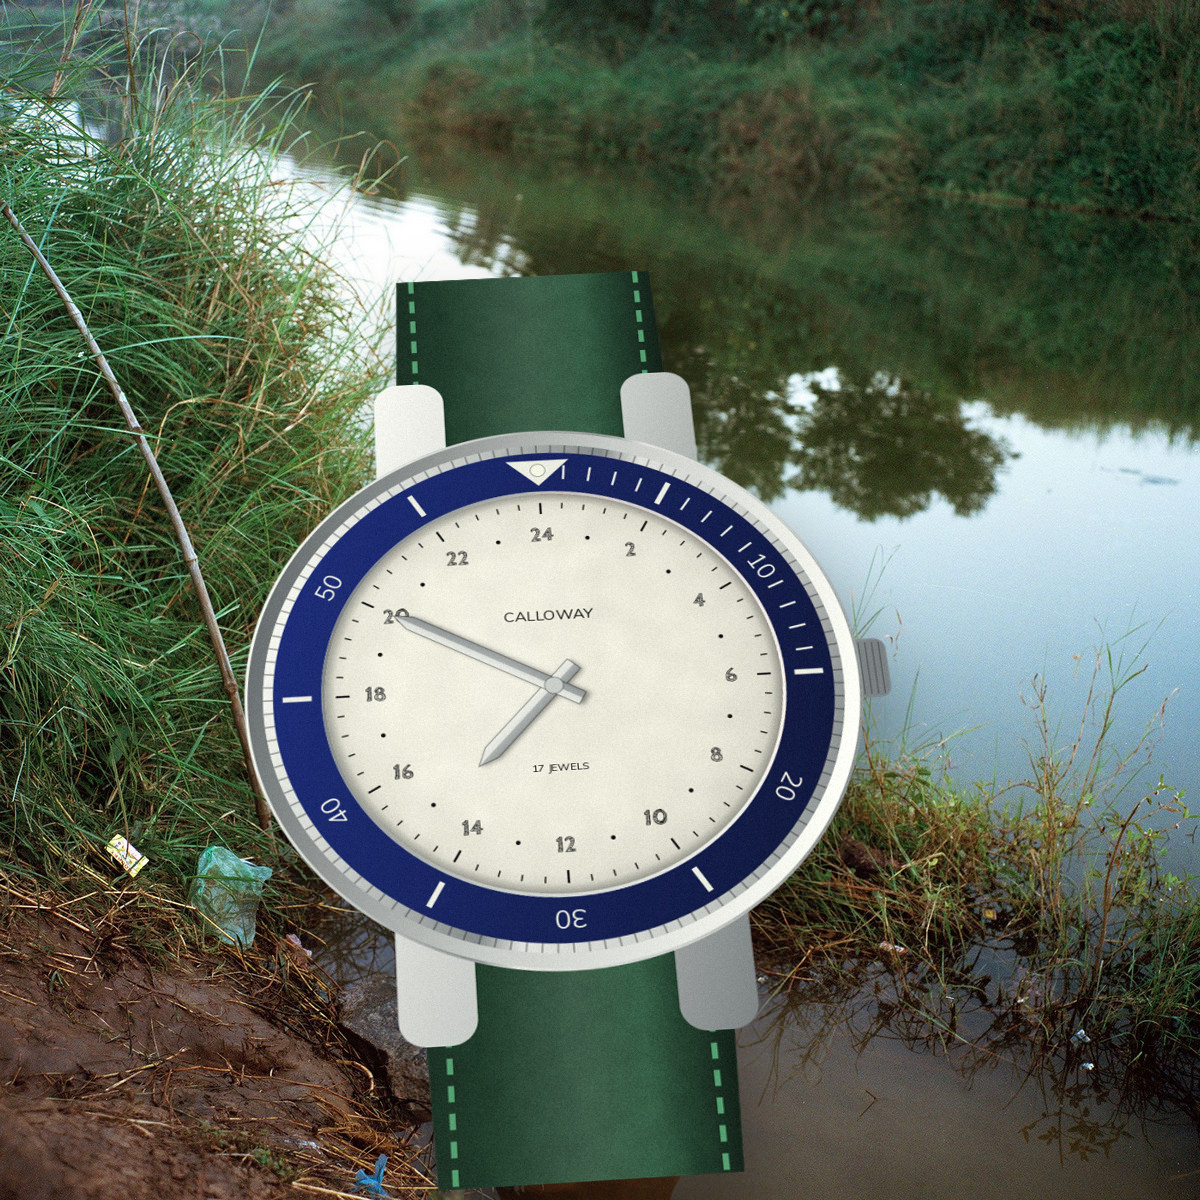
14 h 50 min
